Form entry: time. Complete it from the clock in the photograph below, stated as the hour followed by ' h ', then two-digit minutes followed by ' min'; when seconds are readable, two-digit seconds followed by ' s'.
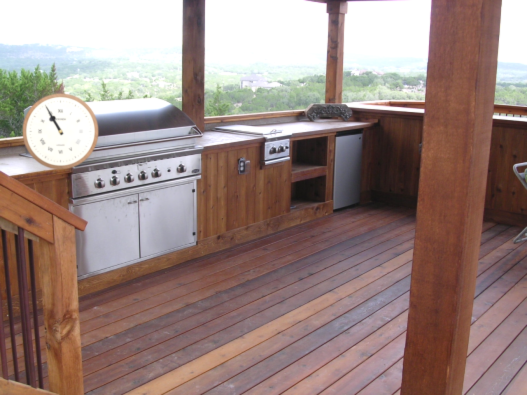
10 h 55 min
